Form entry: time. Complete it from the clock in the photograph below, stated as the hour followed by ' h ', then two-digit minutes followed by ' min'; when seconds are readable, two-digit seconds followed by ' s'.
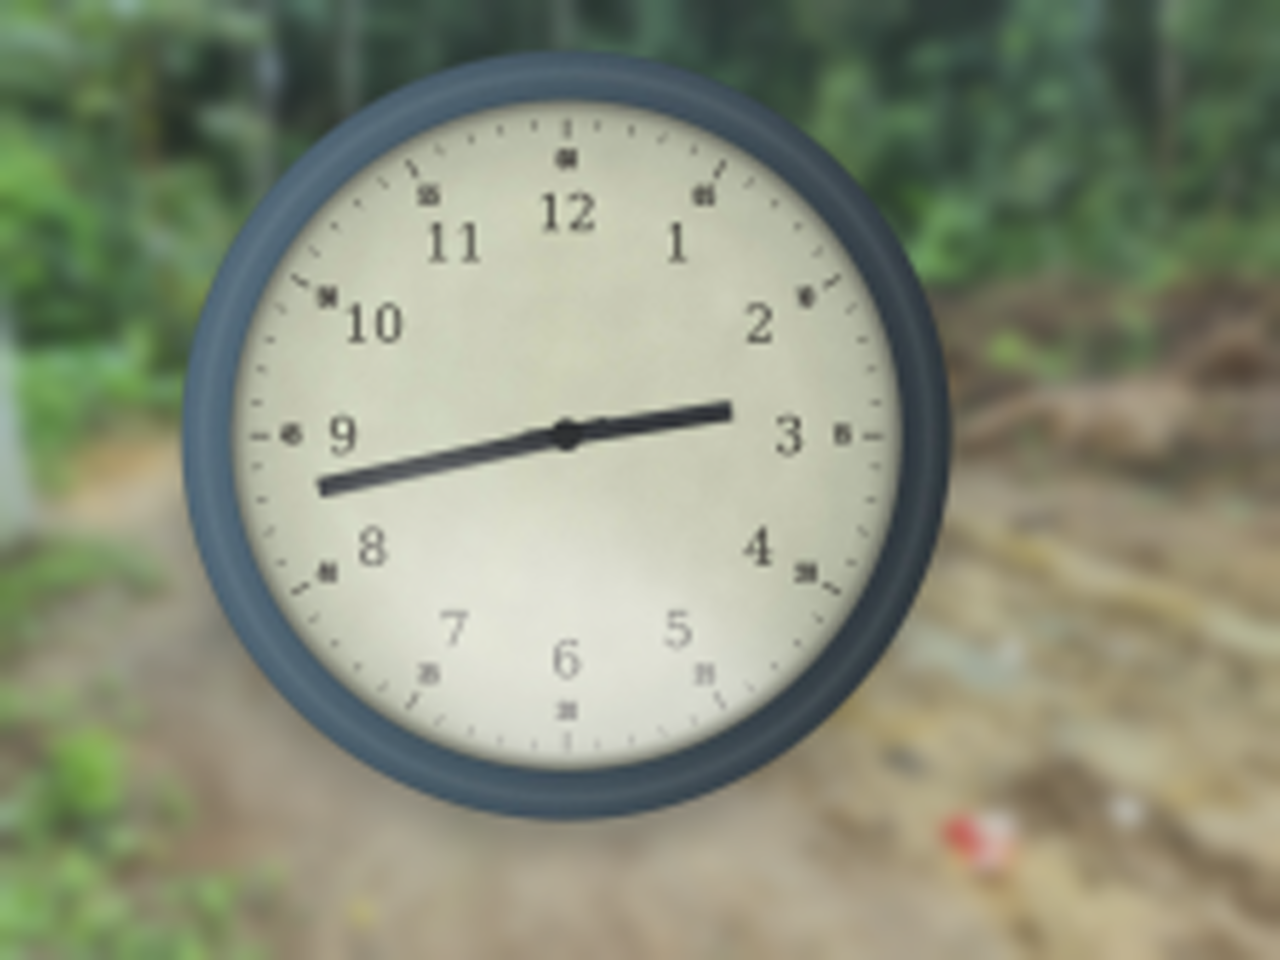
2 h 43 min
